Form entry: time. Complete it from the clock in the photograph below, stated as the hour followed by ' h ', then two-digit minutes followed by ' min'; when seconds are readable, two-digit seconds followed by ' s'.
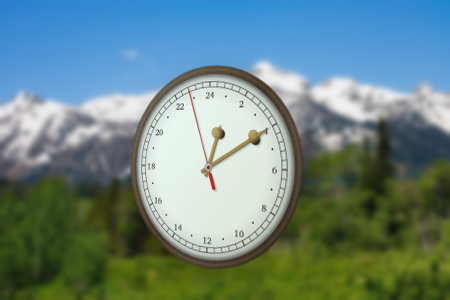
1 h 09 min 57 s
